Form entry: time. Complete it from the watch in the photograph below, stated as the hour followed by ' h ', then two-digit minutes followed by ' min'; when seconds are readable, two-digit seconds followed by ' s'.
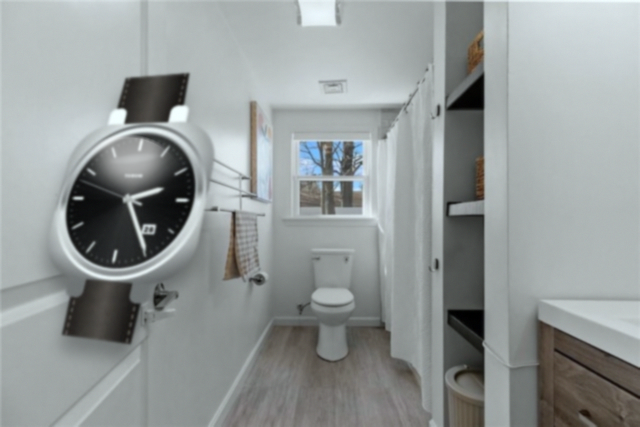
2 h 24 min 48 s
